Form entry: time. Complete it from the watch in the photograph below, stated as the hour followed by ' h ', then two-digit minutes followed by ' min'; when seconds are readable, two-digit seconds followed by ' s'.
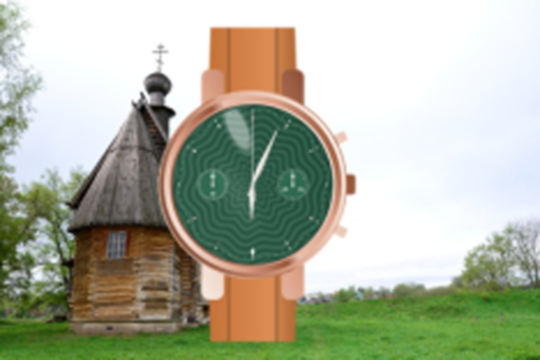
6 h 04 min
